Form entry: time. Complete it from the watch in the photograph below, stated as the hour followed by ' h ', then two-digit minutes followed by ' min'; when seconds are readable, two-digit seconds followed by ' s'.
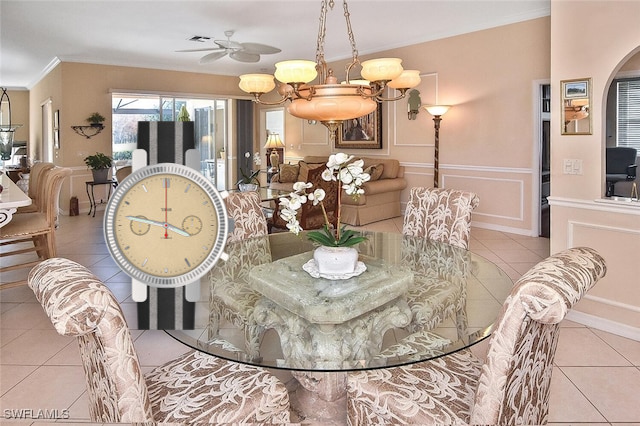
3 h 47 min
